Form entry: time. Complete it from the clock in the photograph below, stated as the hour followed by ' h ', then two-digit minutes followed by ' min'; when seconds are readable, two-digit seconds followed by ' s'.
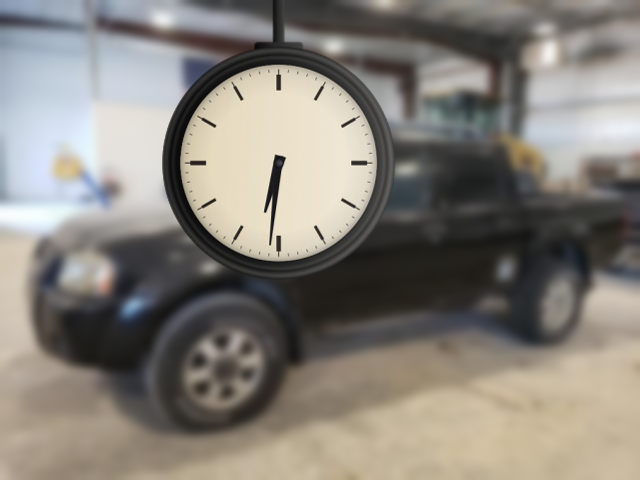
6 h 31 min
